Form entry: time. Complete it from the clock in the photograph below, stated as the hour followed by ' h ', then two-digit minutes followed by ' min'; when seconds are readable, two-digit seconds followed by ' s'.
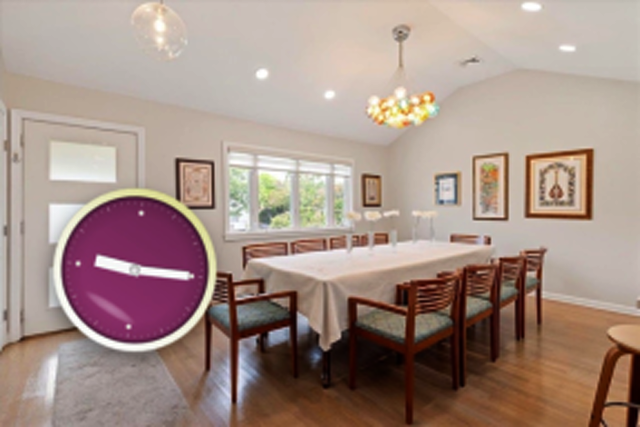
9 h 15 min
